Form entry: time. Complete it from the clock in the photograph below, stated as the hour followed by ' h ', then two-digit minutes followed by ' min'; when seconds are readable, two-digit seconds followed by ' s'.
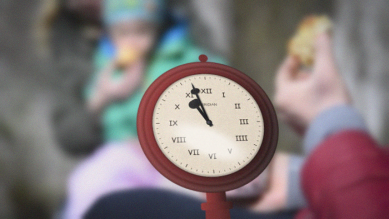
10 h 57 min
